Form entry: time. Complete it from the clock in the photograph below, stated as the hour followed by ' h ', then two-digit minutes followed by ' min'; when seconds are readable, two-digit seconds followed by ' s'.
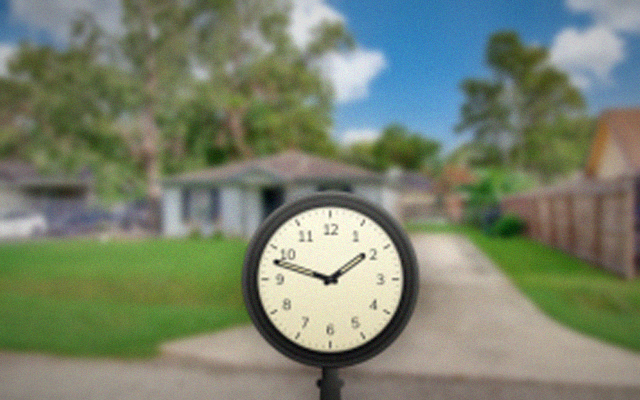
1 h 48 min
